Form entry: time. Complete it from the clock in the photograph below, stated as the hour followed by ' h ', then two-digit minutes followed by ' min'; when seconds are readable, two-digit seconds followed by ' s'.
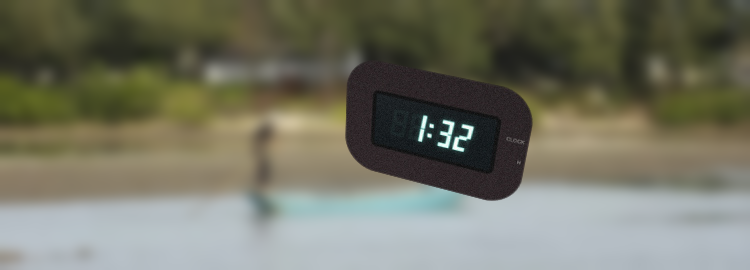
1 h 32 min
